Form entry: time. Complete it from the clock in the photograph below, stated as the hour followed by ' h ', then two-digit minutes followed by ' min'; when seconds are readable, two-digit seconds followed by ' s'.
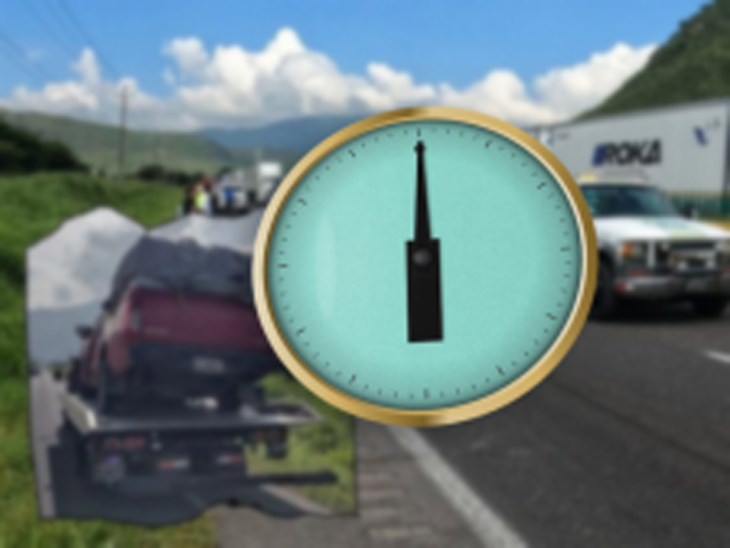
6 h 00 min
